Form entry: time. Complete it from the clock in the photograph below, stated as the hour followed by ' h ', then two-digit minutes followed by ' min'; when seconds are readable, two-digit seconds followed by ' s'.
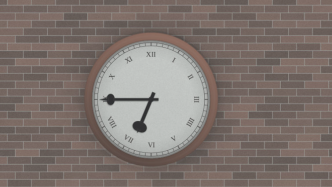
6 h 45 min
